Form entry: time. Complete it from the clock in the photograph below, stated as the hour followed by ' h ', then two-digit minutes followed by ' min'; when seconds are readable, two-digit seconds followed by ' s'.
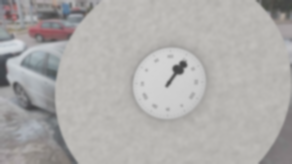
1 h 06 min
